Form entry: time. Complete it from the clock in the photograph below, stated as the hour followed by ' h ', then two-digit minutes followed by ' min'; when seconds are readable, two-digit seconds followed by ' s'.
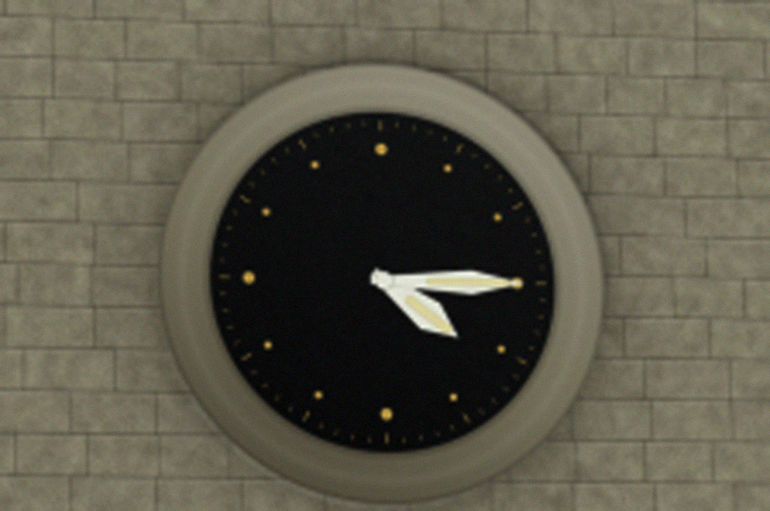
4 h 15 min
